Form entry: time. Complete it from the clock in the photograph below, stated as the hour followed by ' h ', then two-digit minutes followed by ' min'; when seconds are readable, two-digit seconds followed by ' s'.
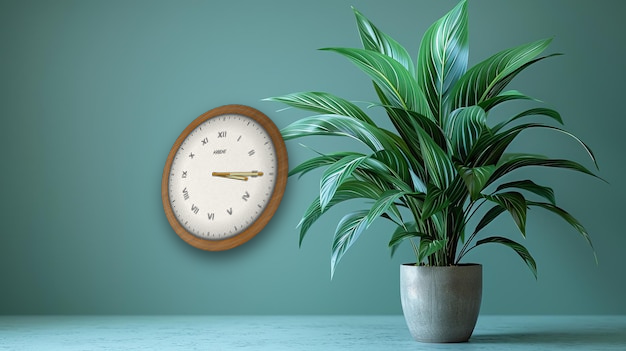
3 h 15 min
